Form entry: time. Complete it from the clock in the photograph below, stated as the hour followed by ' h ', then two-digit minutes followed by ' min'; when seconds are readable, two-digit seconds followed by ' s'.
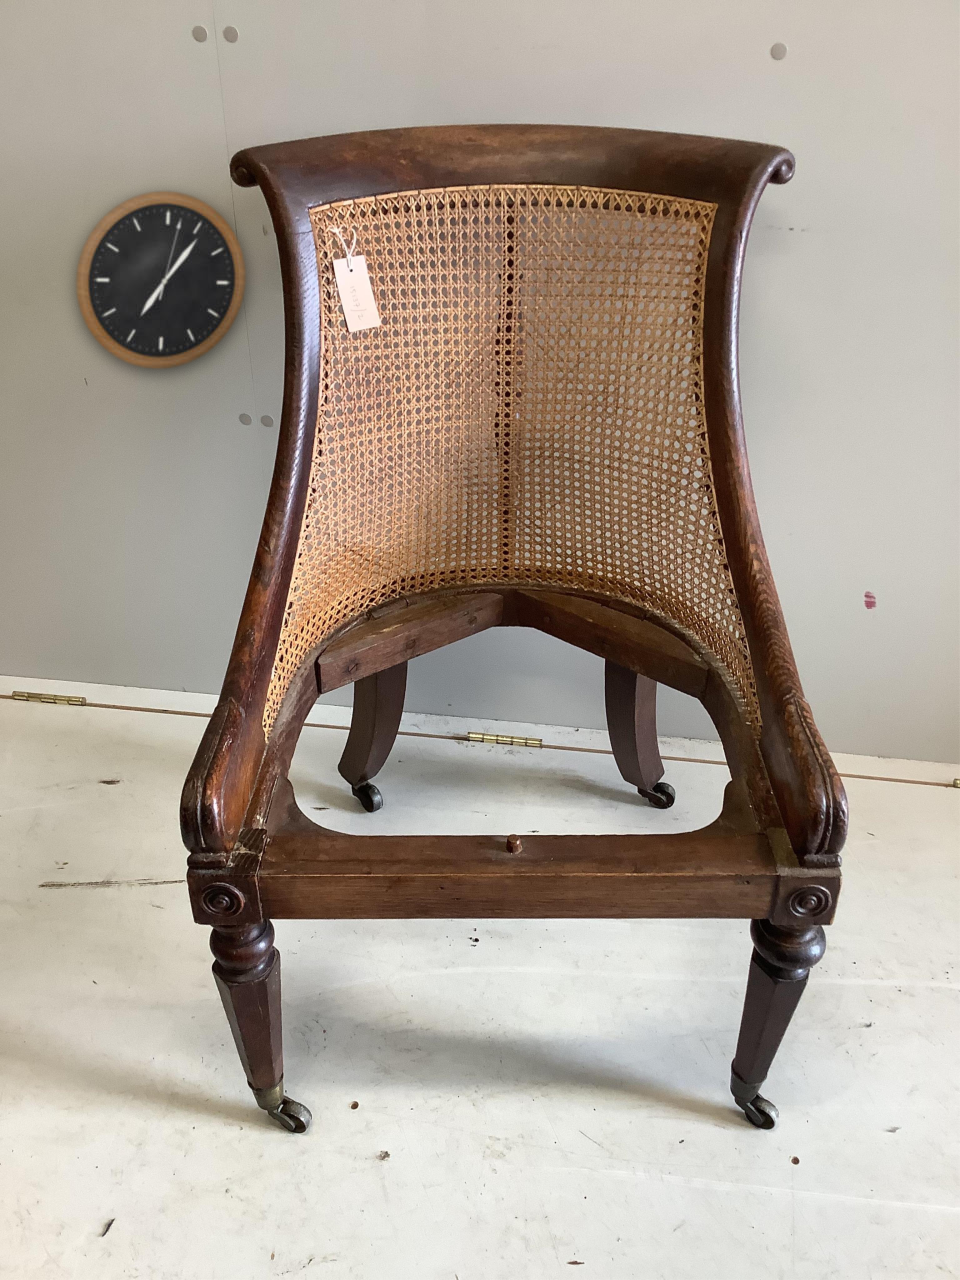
7 h 06 min 02 s
